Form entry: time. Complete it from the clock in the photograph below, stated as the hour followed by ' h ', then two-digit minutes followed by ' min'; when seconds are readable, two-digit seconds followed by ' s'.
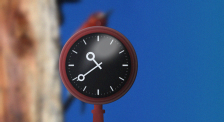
10 h 39 min
